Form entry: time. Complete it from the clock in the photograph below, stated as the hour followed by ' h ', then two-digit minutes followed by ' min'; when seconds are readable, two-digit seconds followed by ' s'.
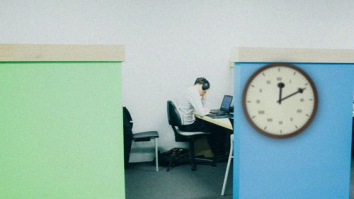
12 h 11 min
